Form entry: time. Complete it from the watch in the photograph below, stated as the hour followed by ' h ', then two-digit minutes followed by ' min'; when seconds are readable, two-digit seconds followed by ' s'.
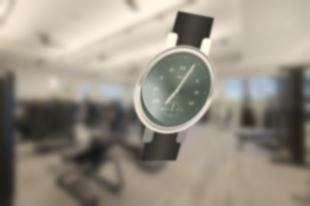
7 h 04 min
